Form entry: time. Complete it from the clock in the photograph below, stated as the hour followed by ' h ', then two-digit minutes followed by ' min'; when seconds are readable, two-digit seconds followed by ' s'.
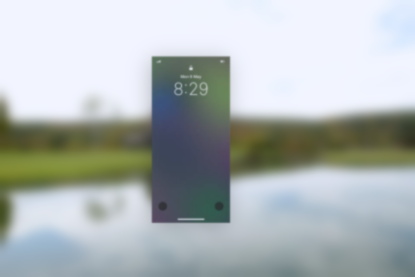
8 h 29 min
